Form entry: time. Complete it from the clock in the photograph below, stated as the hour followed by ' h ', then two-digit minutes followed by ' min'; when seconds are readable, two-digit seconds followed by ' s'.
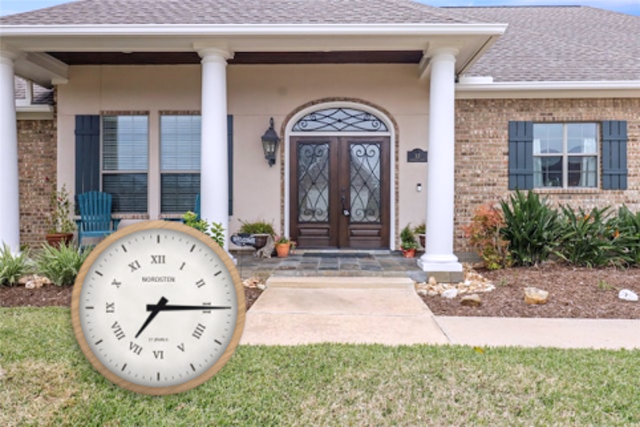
7 h 15 min
